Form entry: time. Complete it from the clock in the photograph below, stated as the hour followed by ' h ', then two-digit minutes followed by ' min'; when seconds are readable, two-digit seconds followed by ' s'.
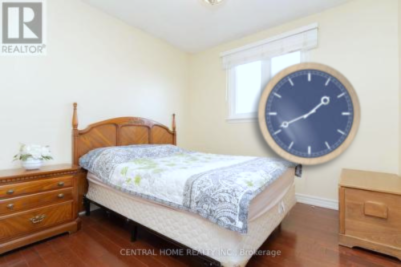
1 h 41 min
